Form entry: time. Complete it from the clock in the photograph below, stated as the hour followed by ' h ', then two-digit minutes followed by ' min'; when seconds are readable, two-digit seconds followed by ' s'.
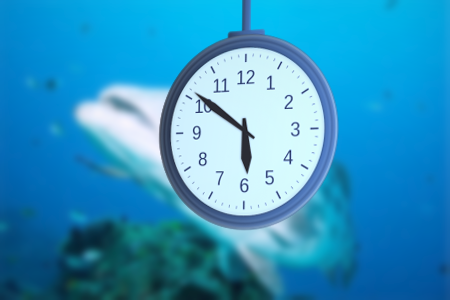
5 h 51 min
